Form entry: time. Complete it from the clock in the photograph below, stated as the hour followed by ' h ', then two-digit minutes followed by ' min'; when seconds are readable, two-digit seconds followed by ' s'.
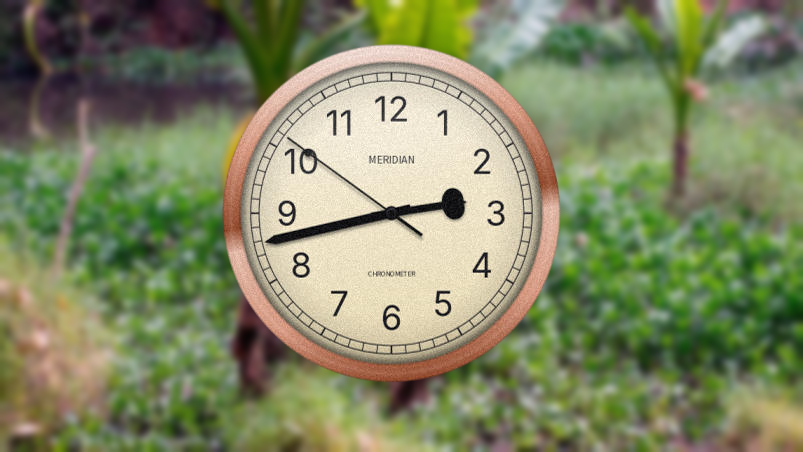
2 h 42 min 51 s
